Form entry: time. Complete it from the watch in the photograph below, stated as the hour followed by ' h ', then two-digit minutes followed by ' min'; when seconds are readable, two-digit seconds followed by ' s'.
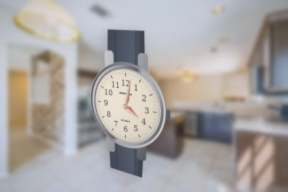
4 h 02 min
